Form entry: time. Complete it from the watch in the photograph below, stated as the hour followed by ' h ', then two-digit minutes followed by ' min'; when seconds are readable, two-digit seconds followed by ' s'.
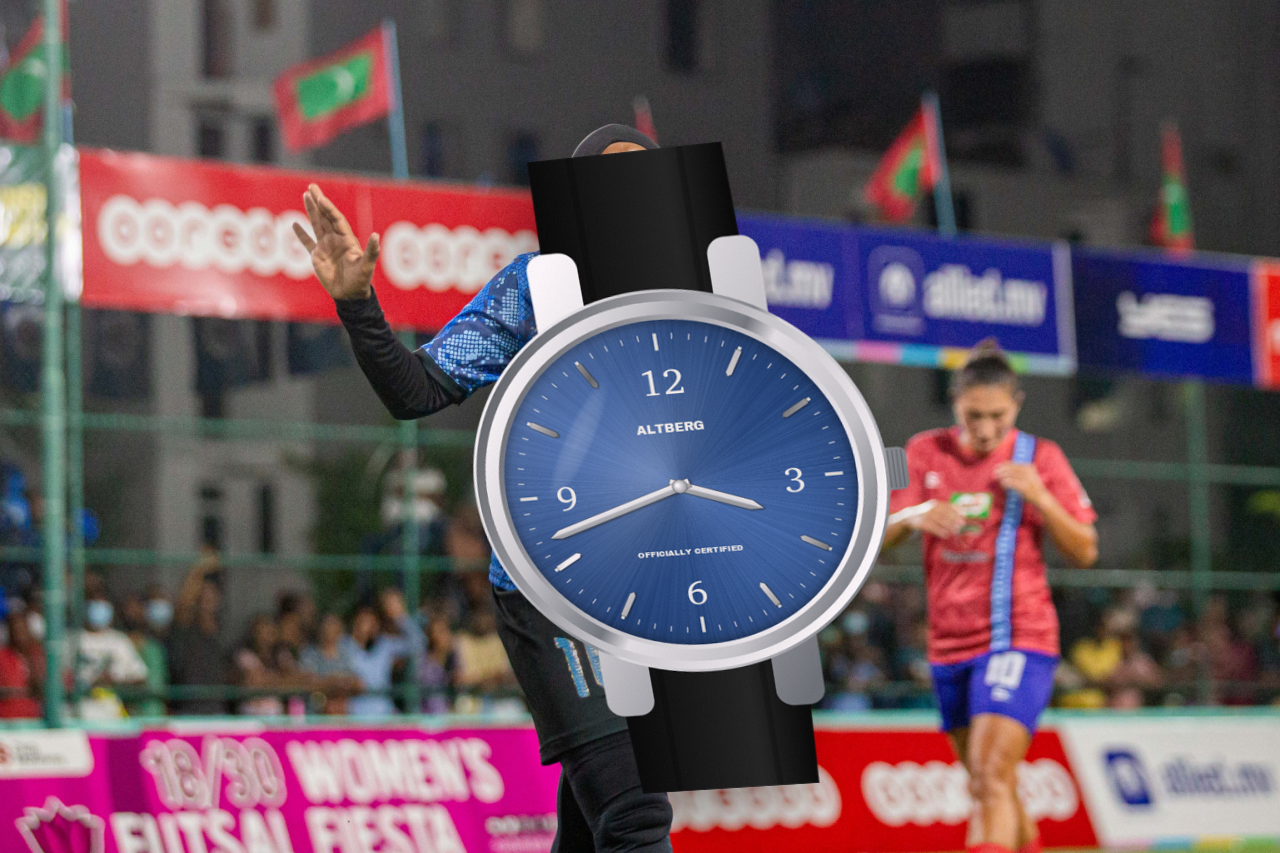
3 h 42 min
